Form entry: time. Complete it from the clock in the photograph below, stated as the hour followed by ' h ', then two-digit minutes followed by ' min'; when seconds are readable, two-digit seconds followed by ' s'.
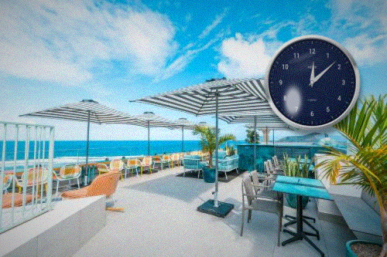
12 h 08 min
